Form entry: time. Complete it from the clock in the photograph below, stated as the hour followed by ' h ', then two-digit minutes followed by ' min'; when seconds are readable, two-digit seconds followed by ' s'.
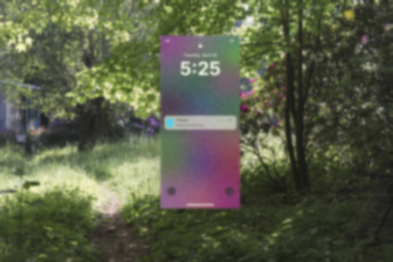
5 h 25 min
